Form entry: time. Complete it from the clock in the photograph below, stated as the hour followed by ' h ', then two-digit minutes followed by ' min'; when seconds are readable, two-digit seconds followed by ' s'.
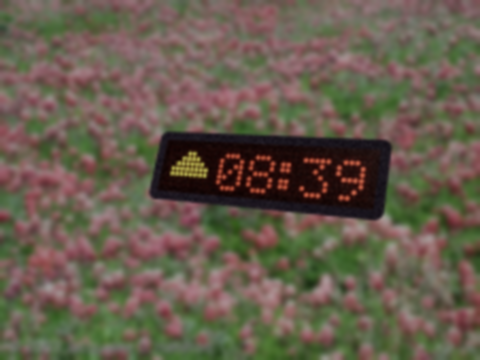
8 h 39 min
